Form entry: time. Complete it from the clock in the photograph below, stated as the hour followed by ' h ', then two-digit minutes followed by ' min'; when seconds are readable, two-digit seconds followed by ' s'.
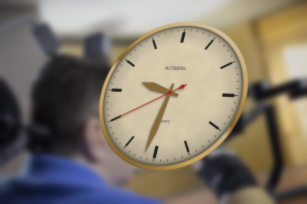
9 h 31 min 40 s
